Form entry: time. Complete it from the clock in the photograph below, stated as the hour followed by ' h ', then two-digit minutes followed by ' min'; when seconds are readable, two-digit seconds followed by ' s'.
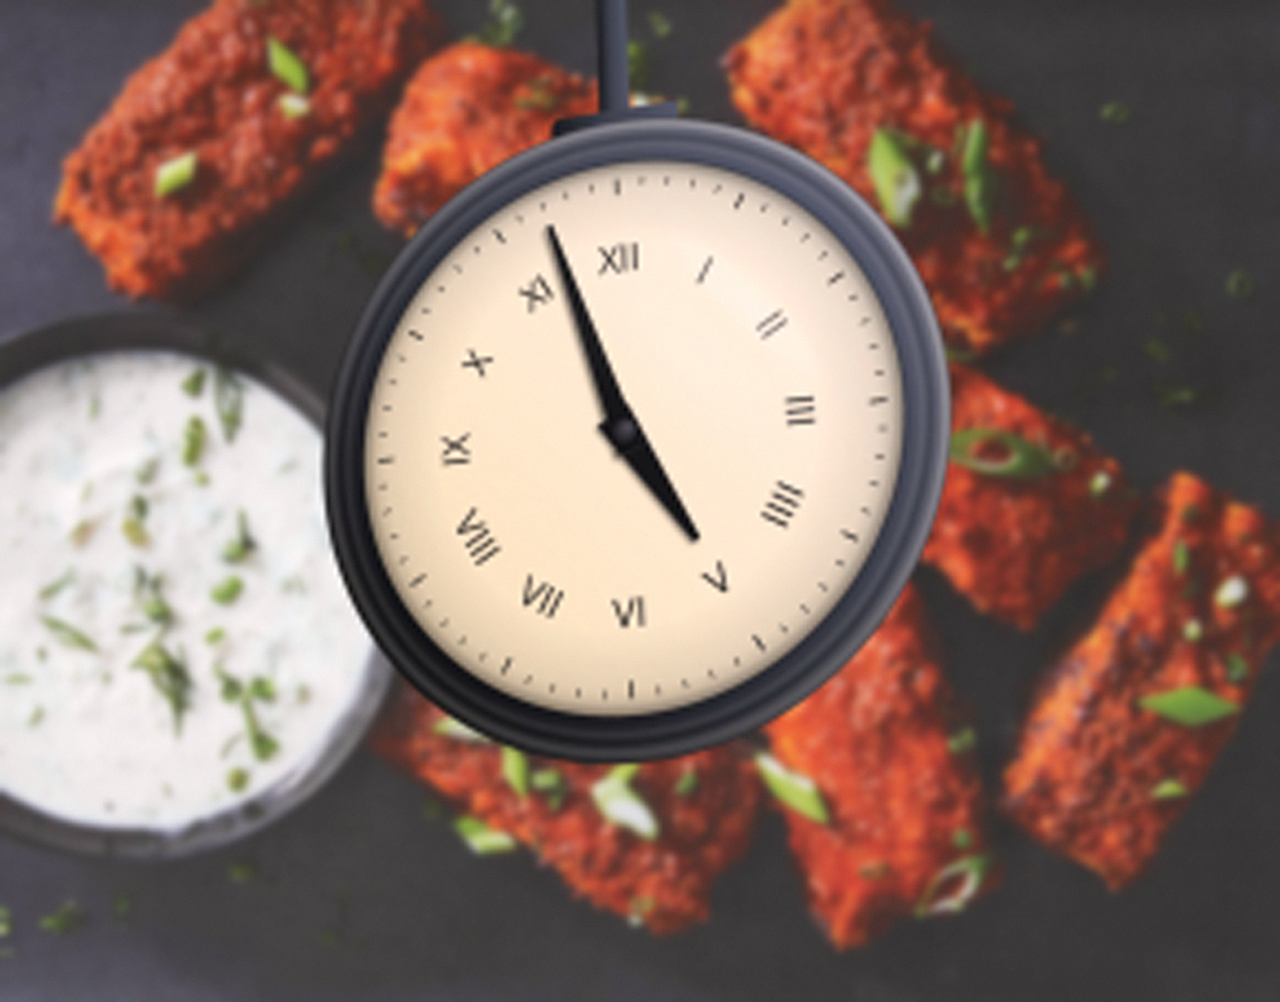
4 h 57 min
